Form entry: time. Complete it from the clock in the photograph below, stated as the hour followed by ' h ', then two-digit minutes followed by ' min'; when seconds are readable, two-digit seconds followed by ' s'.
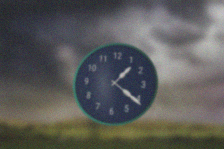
1 h 21 min
